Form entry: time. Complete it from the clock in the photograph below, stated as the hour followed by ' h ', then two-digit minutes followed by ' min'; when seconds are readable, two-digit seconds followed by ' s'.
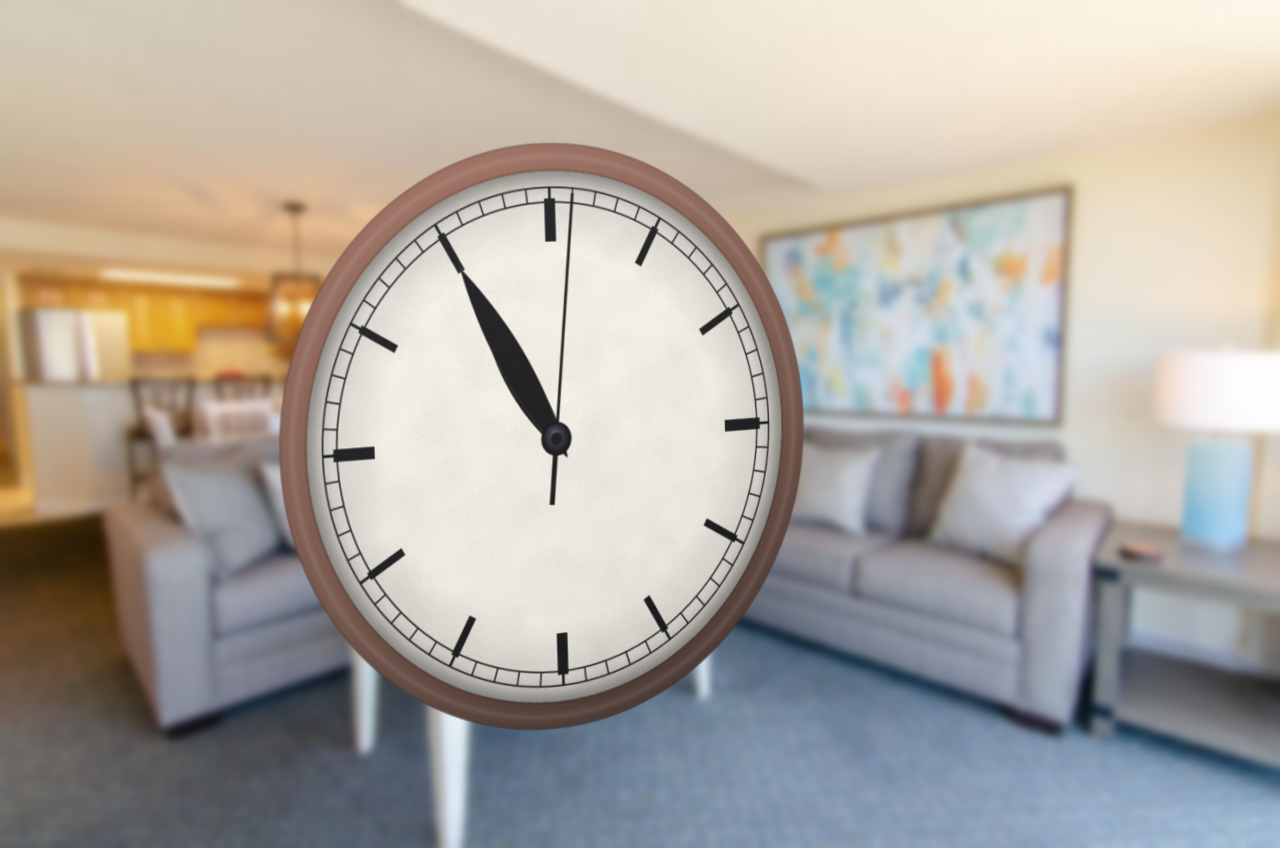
10 h 55 min 01 s
